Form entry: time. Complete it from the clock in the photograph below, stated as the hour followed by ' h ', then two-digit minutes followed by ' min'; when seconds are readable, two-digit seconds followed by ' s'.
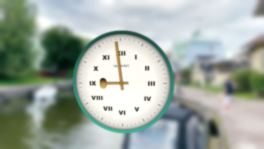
8 h 59 min
